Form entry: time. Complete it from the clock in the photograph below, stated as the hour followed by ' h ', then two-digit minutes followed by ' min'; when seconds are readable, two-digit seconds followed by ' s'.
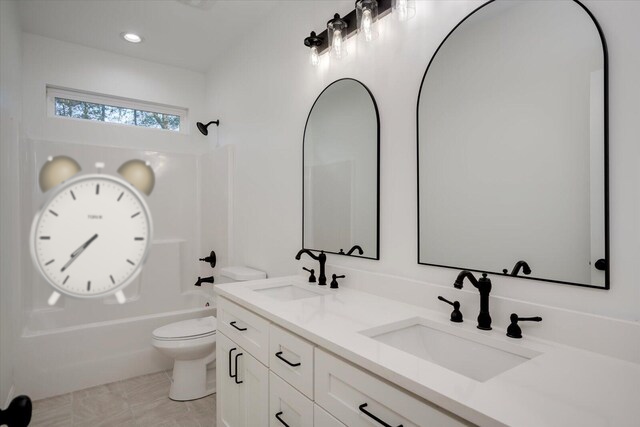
7 h 37 min
